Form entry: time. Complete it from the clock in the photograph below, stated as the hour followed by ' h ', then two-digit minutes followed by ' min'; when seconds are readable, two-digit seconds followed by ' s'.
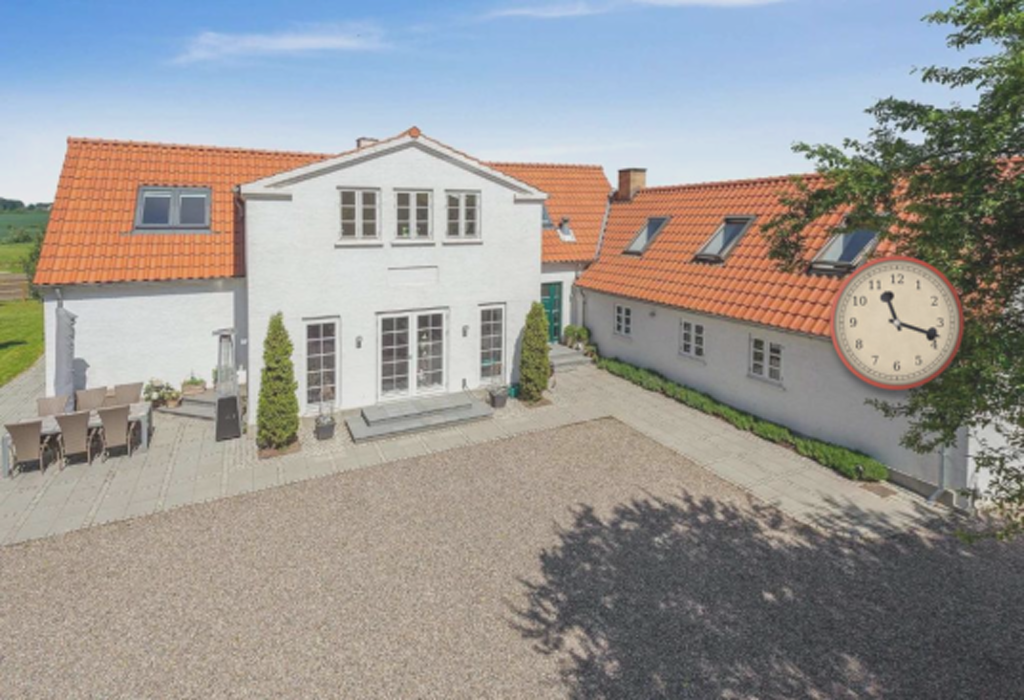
11 h 18 min
